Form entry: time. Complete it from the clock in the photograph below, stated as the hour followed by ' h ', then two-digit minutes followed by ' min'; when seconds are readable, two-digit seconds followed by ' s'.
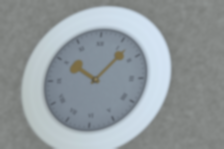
10 h 07 min
